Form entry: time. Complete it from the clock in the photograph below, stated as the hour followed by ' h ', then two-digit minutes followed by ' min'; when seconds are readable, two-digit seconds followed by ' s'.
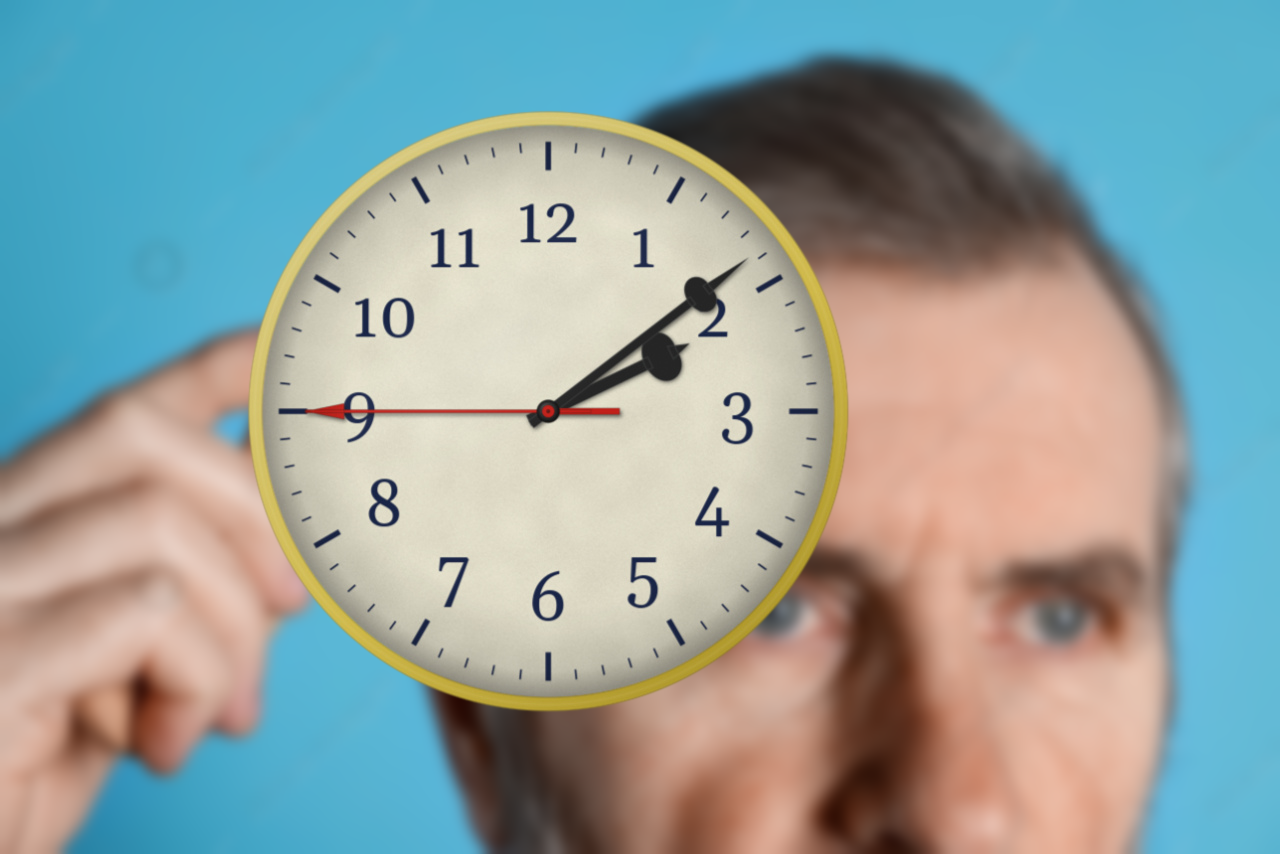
2 h 08 min 45 s
